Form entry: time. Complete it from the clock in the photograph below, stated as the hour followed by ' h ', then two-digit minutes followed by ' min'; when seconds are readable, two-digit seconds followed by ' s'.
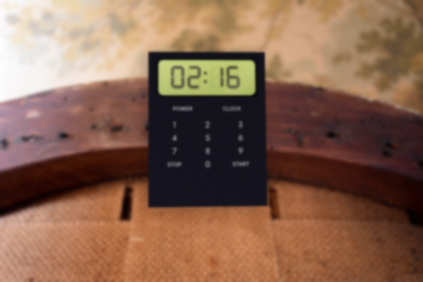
2 h 16 min
